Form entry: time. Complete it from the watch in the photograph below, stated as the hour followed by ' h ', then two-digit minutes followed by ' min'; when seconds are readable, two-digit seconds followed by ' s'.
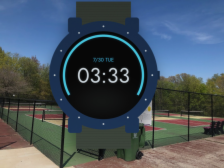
3 h 33 min
